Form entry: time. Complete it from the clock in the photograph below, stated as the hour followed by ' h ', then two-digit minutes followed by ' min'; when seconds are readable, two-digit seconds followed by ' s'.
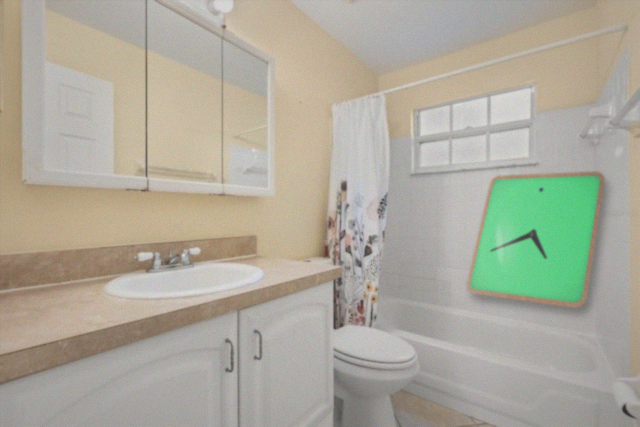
4 h 41 min
